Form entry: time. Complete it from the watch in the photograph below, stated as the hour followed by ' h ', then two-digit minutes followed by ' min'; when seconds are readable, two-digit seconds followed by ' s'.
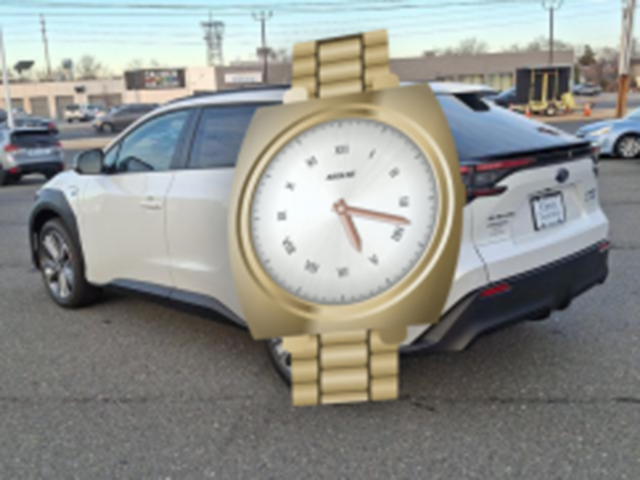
5 h 18 min
